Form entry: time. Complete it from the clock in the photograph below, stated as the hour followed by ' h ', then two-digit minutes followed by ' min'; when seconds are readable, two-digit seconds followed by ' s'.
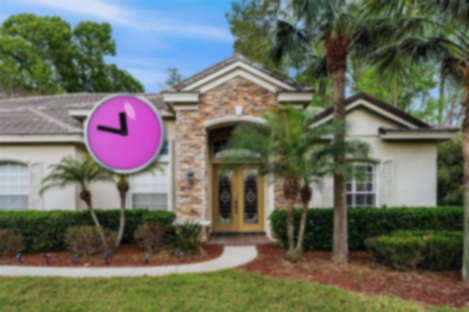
11 h 47 min
